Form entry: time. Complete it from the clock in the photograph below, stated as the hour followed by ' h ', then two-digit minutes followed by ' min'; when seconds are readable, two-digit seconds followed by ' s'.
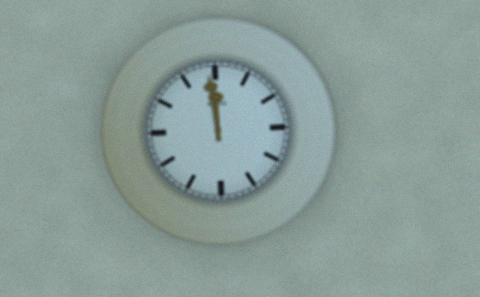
11 h 59 min
